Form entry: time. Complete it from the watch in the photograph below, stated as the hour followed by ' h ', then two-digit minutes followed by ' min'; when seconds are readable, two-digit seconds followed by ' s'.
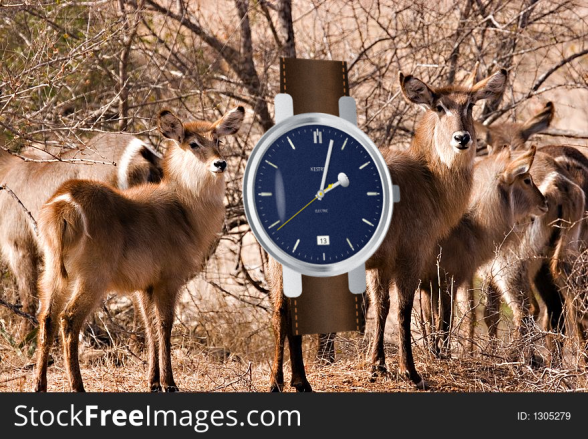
2 h 02 min 39 s
